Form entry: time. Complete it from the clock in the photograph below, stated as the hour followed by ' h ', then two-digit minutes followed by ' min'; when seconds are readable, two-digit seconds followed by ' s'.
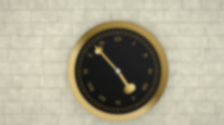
4 h 53 min
